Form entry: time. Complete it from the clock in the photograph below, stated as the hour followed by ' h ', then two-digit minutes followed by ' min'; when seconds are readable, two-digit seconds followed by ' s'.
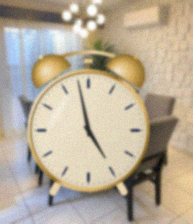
4 h 58 min
